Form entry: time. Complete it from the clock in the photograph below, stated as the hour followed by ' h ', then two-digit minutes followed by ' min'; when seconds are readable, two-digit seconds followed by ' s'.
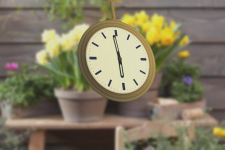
5 h 59 min
